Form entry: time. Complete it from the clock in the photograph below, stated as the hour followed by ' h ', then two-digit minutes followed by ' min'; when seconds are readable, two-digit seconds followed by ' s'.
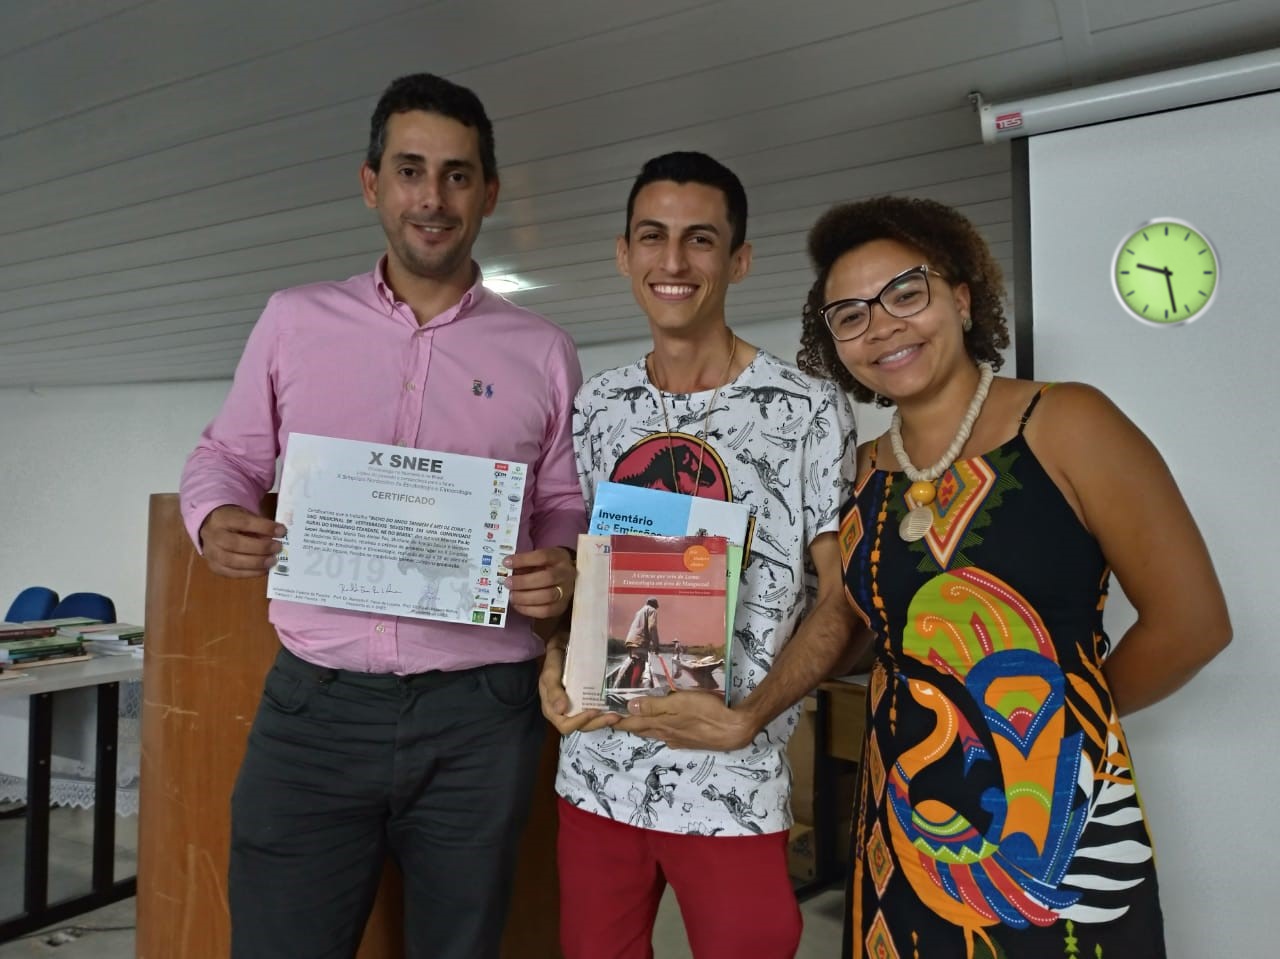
9 h 28 min
